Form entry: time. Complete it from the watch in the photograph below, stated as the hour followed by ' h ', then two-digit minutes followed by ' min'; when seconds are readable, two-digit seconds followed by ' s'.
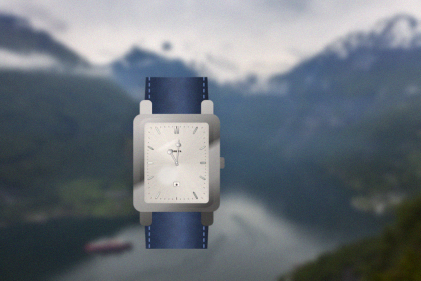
11 h 01 min
